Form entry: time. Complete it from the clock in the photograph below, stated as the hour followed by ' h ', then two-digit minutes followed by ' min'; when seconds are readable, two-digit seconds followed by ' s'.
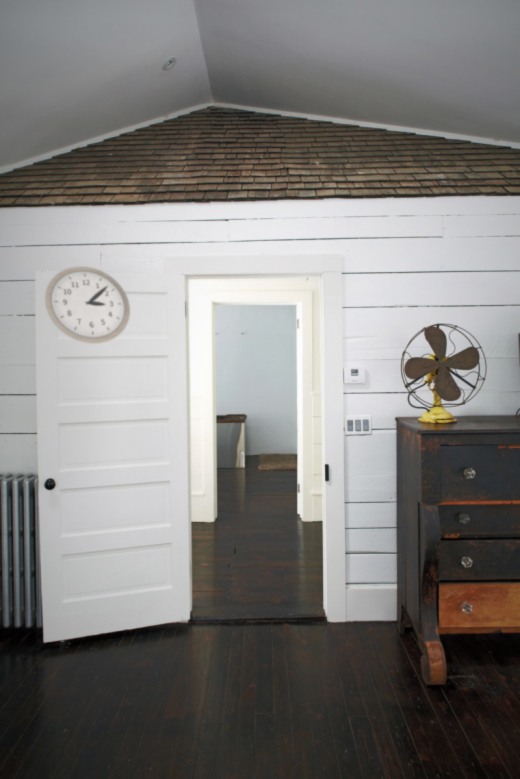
3 h 08 min
